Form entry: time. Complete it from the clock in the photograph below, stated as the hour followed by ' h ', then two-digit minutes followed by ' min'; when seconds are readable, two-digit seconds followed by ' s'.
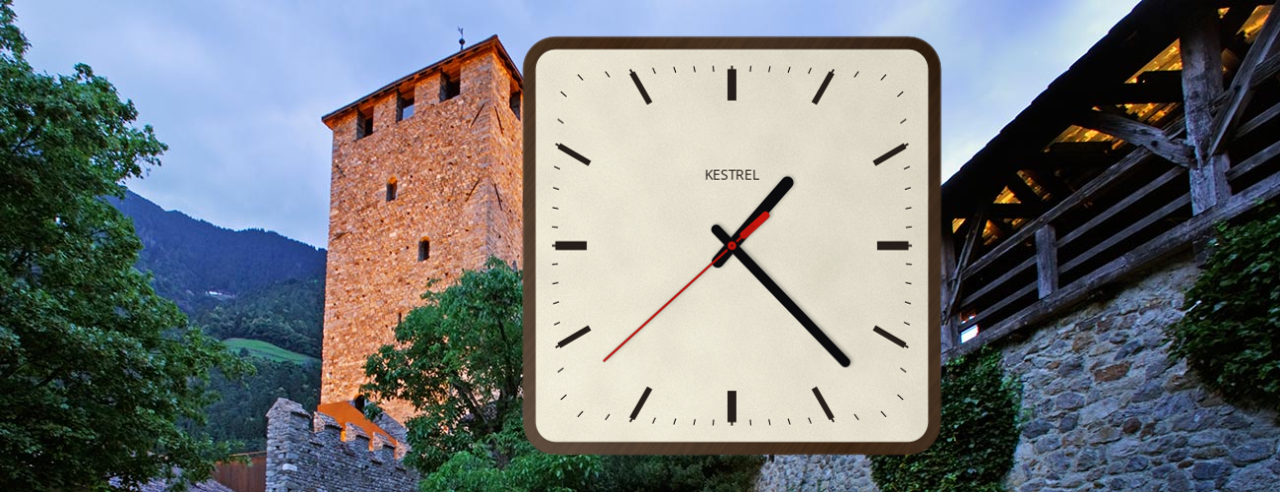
1 h 22 min 38 s
